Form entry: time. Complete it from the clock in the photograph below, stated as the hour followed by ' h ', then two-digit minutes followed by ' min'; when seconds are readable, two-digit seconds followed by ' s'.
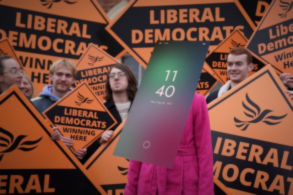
11 h 40 min
